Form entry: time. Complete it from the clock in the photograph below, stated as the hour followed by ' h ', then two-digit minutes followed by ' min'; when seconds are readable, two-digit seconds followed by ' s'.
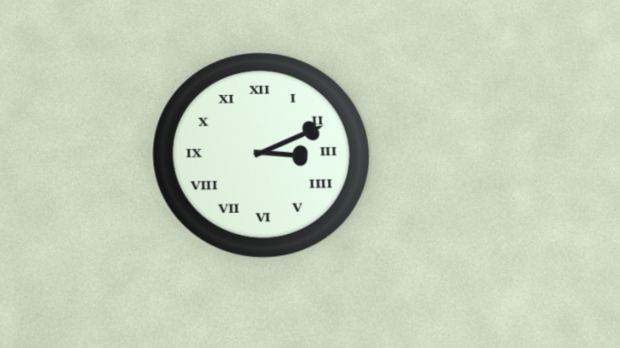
3 h 11 min
